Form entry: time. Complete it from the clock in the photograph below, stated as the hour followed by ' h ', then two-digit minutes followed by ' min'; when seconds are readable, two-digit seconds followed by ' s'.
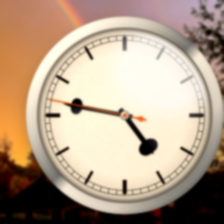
4 h 46 min 47 s
